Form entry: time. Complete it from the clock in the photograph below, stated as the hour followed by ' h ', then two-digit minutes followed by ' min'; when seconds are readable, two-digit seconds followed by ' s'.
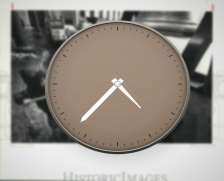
4 h 37 min
